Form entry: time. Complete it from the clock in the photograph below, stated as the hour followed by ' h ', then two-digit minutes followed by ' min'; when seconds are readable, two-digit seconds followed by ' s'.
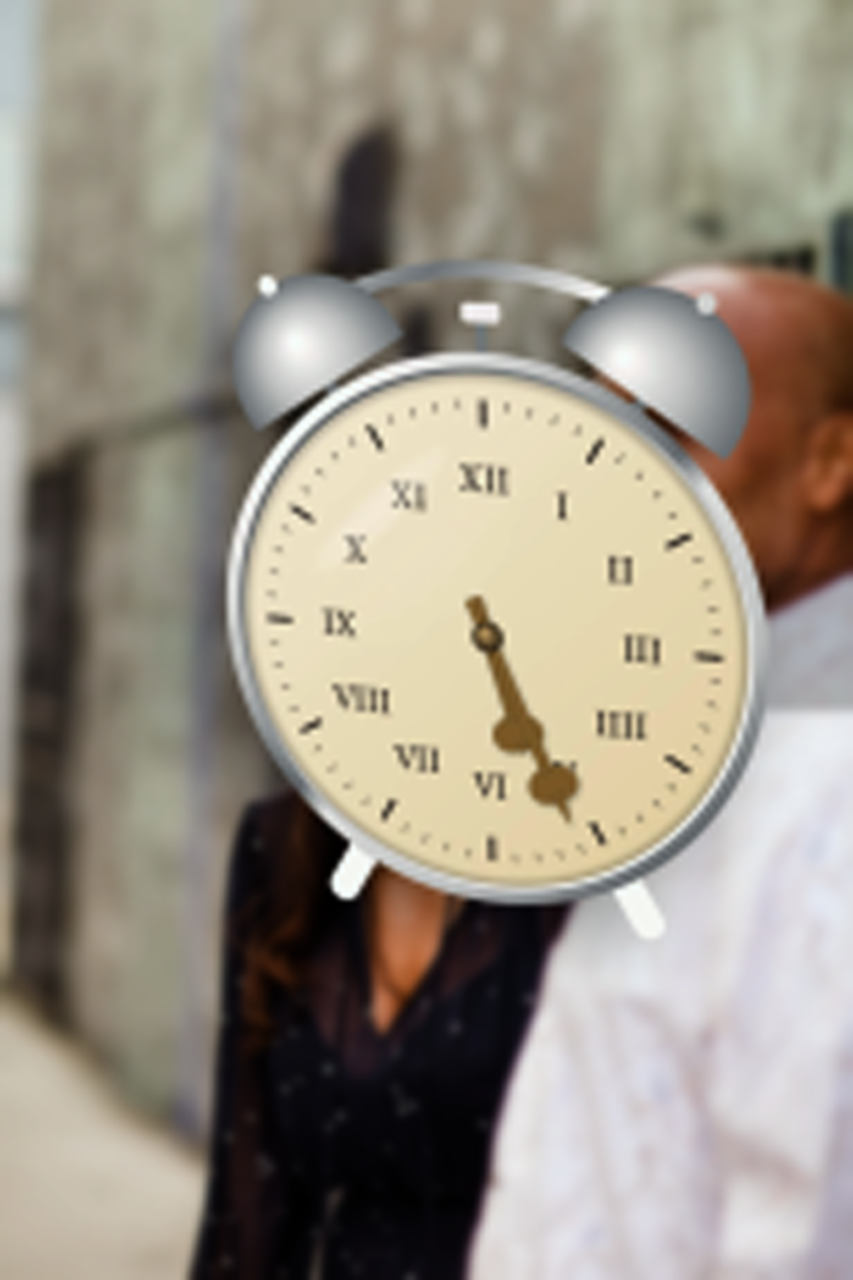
5 h 26 min
